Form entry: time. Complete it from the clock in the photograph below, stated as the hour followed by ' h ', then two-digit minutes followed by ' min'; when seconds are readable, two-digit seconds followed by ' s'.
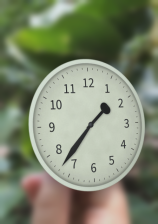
1 h 37 min
